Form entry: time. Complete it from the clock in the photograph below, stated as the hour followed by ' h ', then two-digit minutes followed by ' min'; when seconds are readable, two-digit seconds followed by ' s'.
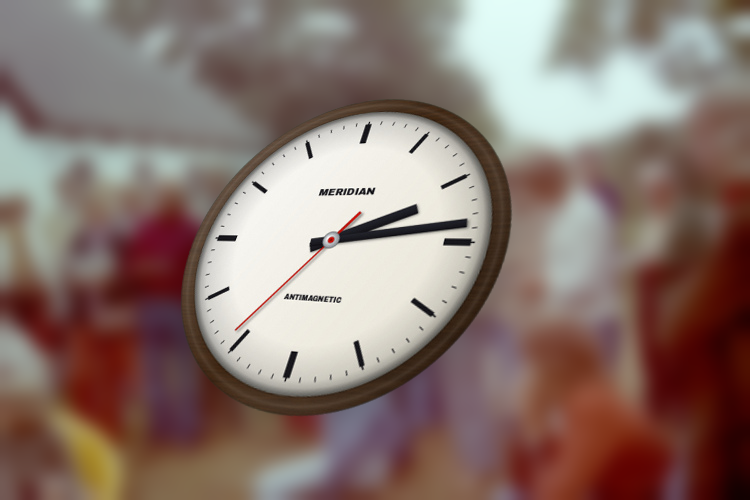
2 h 13 min 36 s
